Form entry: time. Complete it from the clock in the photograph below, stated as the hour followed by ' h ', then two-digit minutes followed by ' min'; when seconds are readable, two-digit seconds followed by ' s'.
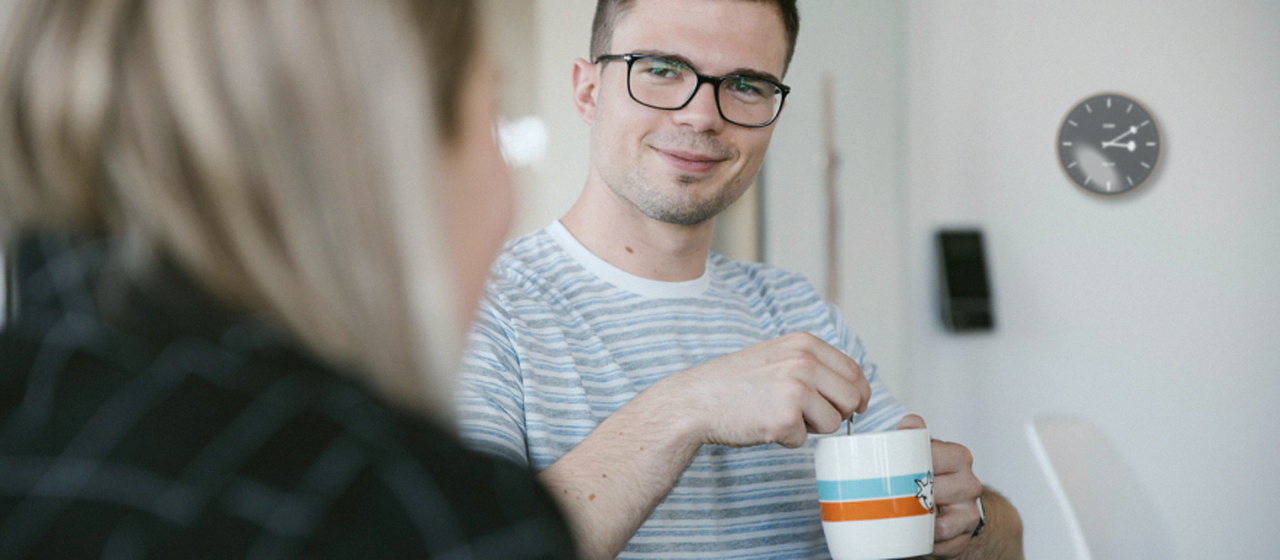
3 h 10 min
